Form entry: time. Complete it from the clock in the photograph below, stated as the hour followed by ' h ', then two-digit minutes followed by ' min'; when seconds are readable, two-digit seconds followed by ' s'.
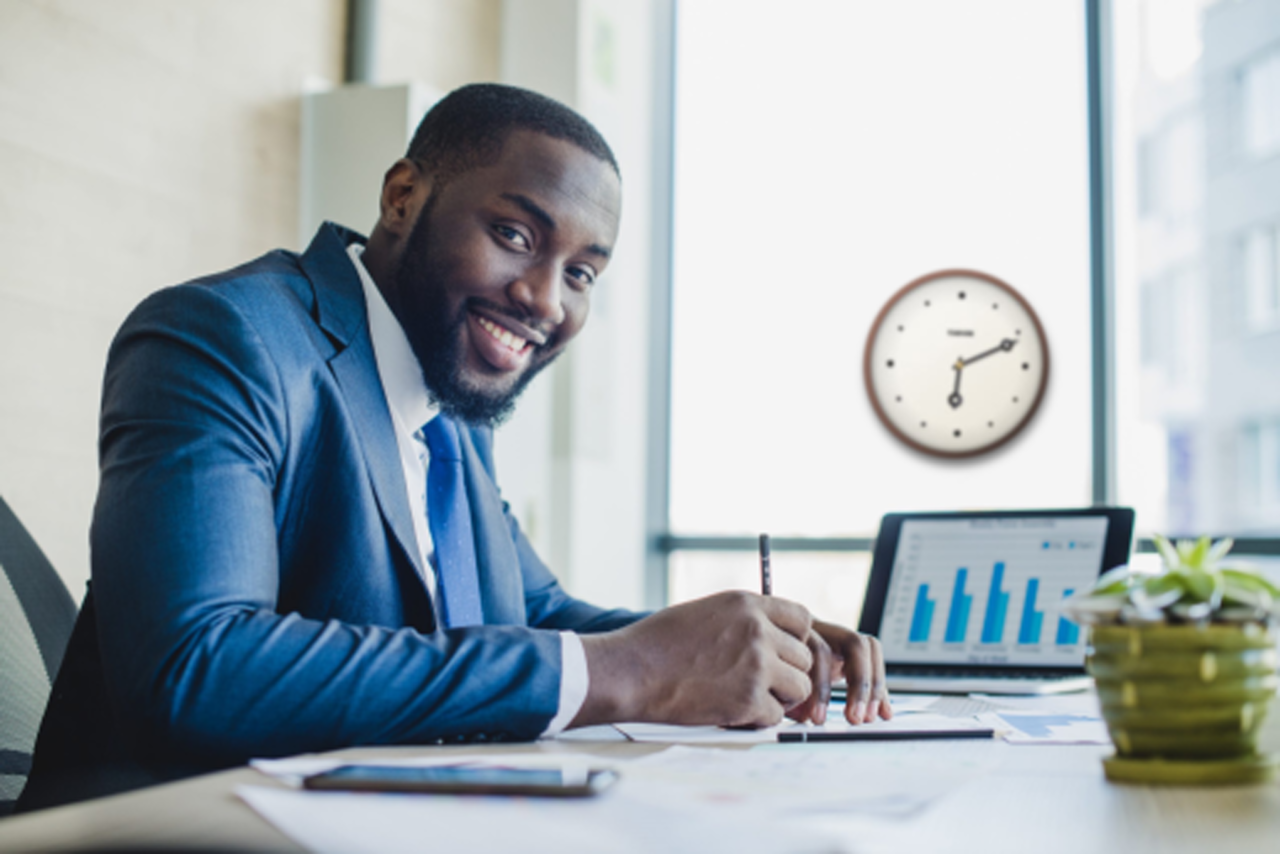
6 h 11 min
